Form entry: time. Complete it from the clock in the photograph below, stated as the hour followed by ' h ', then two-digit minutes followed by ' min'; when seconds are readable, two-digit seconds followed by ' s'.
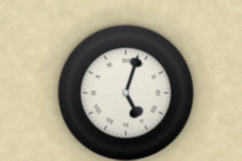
5 h 03 min
